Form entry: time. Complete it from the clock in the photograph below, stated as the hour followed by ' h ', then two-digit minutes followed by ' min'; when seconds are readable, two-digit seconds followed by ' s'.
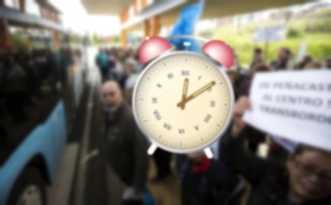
12 h 09 min
